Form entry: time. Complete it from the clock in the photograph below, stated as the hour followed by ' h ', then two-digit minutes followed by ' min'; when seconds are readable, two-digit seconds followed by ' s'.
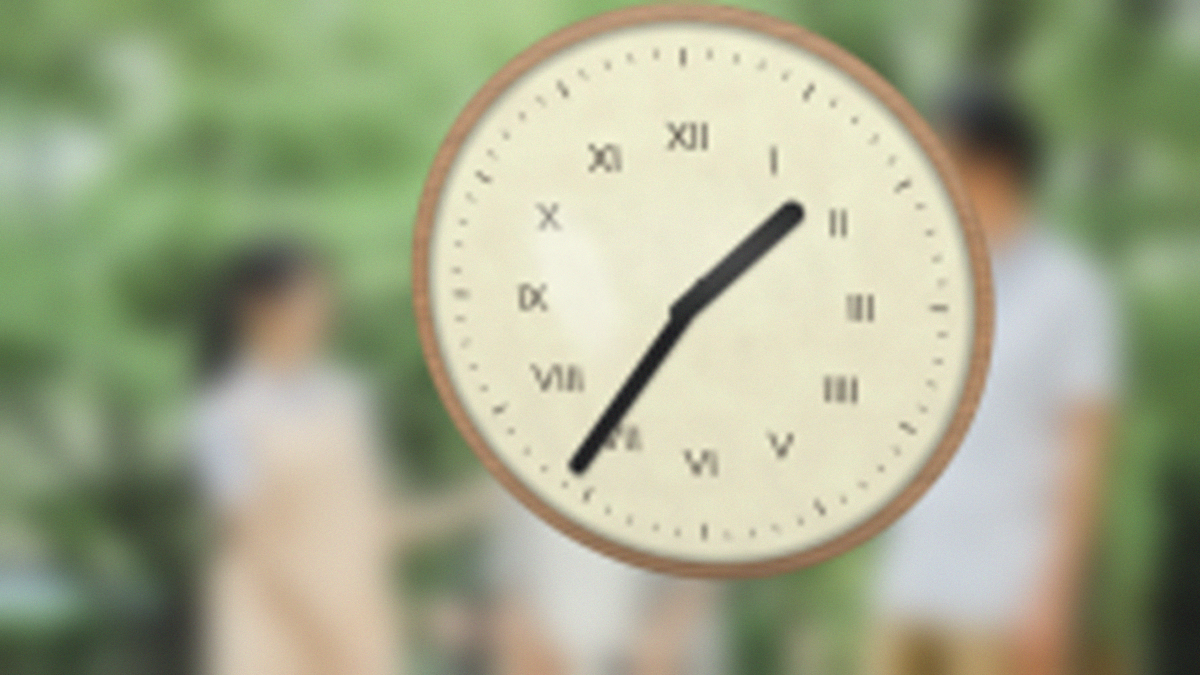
1 h 36 min
